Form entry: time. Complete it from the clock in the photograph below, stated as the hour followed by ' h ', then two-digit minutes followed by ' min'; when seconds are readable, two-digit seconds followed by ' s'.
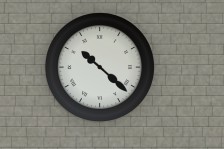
10 h 22 min
